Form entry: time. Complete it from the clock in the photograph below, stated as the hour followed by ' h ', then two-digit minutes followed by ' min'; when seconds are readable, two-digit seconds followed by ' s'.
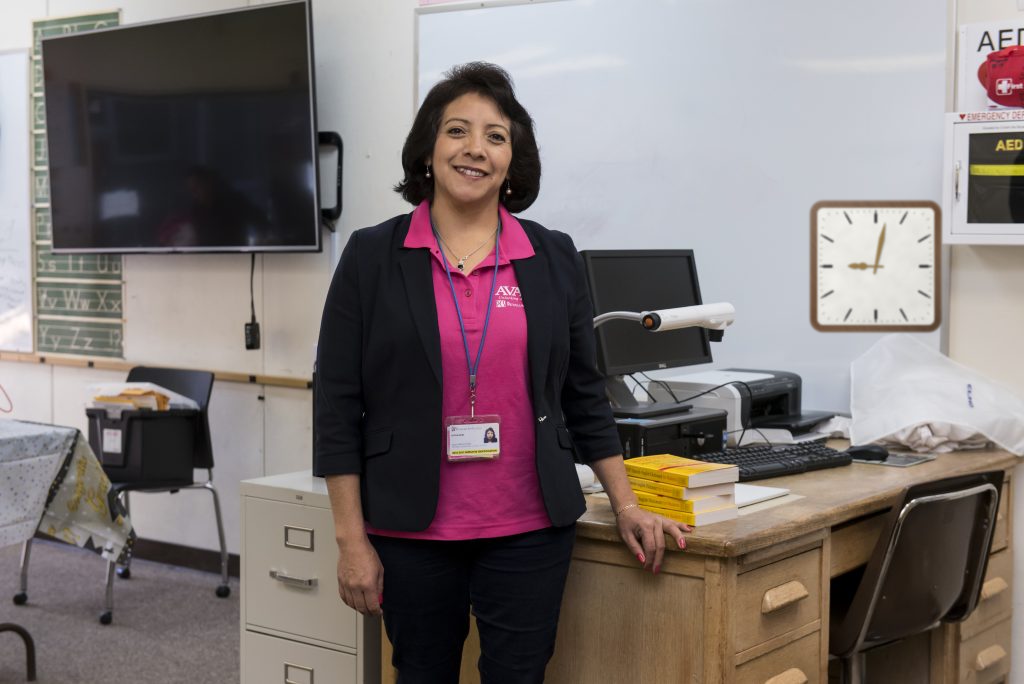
9 h 02 min
